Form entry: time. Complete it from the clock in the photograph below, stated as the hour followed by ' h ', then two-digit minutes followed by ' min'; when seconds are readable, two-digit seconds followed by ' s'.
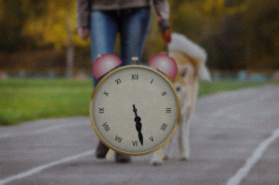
5 h 28 min
